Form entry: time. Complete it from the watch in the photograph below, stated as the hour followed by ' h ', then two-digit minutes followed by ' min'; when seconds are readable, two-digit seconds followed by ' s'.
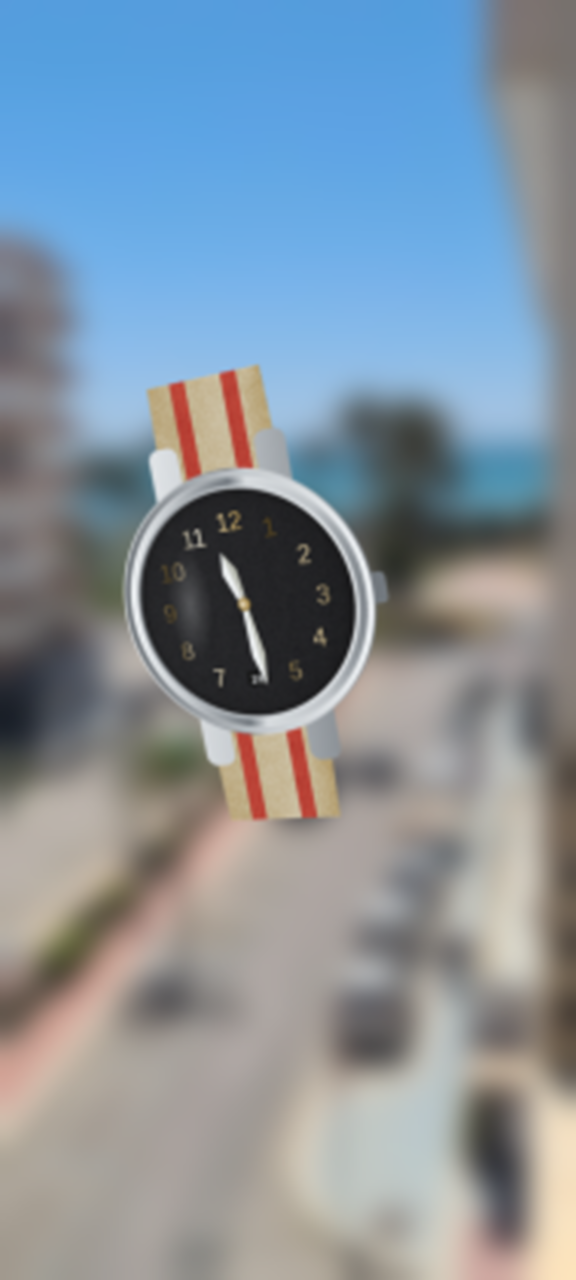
11 h 29 min
